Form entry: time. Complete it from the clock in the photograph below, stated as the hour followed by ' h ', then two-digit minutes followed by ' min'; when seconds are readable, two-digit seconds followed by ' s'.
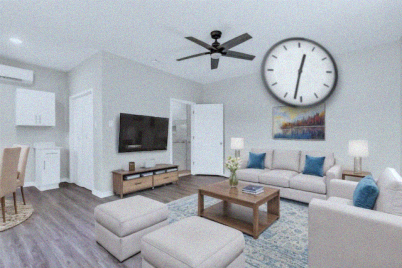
12 h 32 min
